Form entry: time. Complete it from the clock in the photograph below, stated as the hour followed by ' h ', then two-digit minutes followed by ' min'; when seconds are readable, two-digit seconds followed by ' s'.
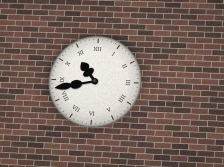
10 h 43 min
